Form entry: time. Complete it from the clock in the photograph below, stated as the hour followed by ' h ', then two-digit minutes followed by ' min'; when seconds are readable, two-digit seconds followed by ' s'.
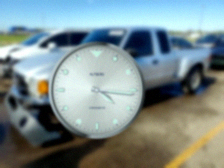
4 h 16 min
